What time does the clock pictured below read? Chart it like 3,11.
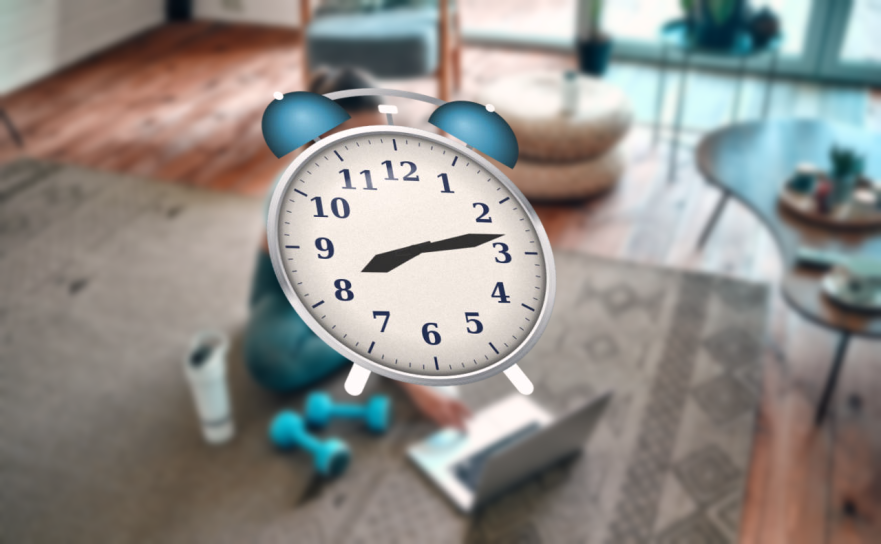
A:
8,13
